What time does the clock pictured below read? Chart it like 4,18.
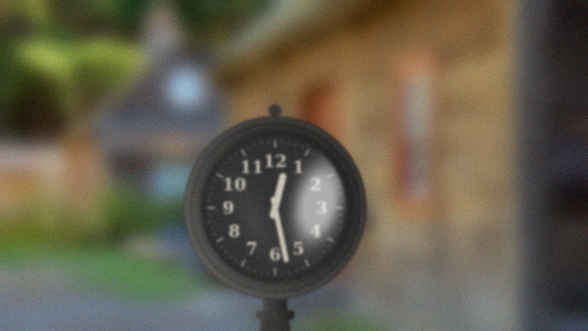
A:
12,28
